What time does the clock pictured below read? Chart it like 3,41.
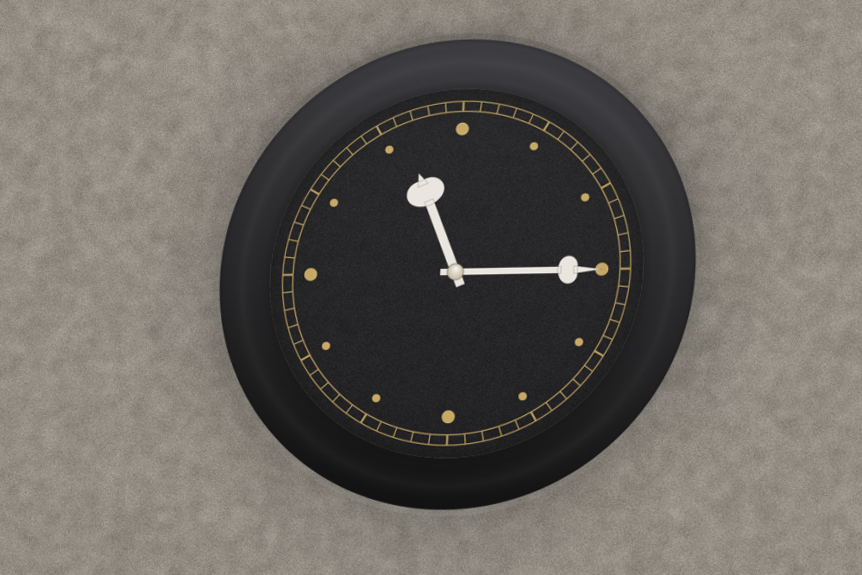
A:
11,15
